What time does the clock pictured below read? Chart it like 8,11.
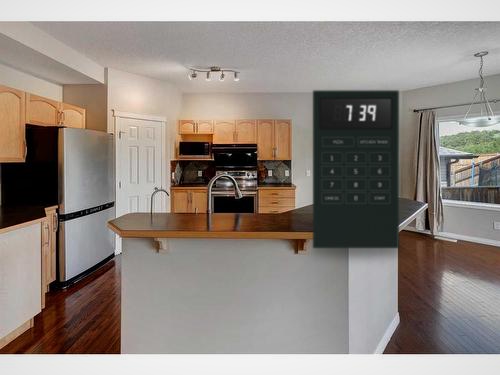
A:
7,39
